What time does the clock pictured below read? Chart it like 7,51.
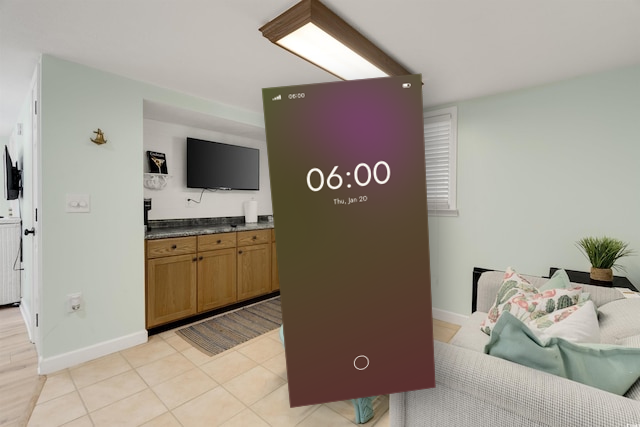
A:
6,00
